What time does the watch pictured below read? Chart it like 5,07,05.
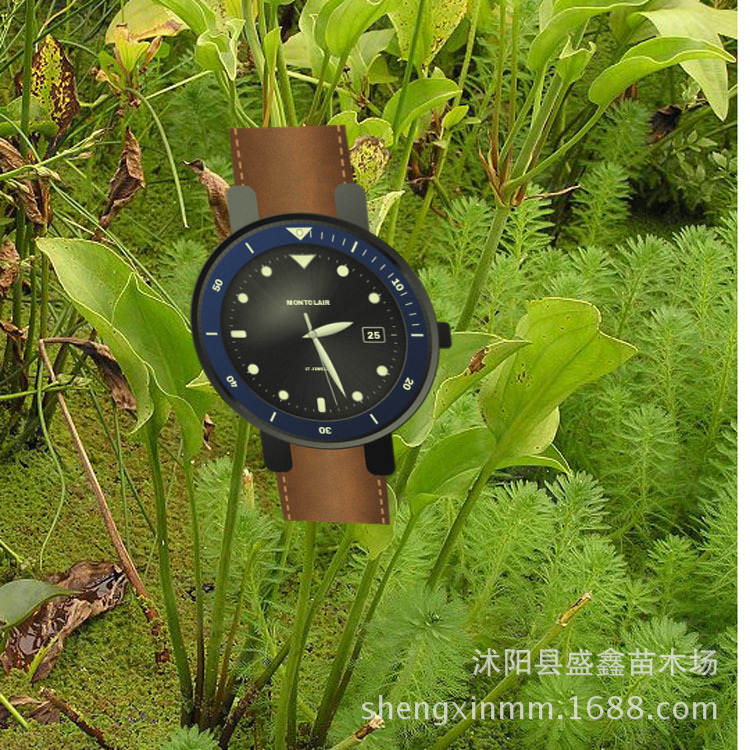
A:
2,26,28
